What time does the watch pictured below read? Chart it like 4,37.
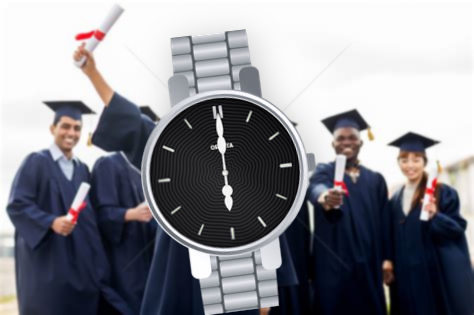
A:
6,00
